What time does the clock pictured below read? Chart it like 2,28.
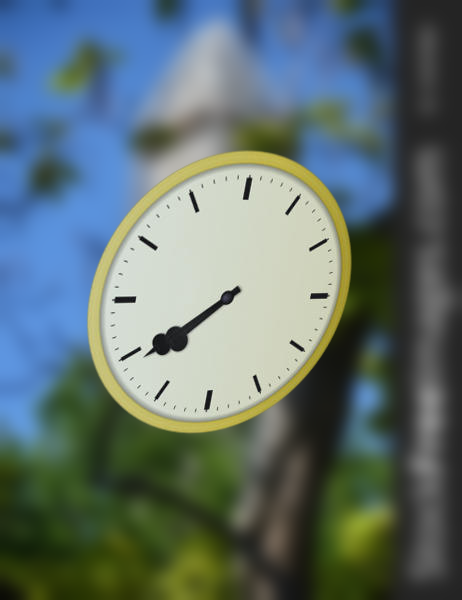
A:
7,39
